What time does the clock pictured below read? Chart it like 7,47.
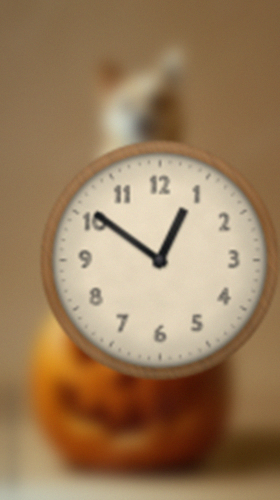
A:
12,51
